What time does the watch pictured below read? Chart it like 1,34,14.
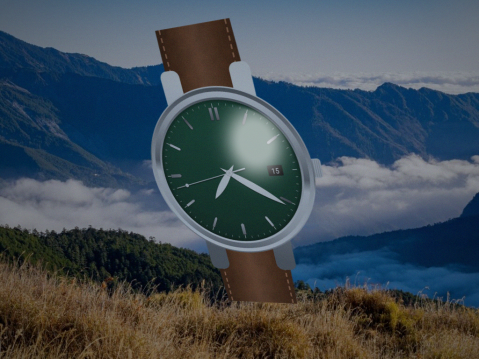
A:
7,20,43
